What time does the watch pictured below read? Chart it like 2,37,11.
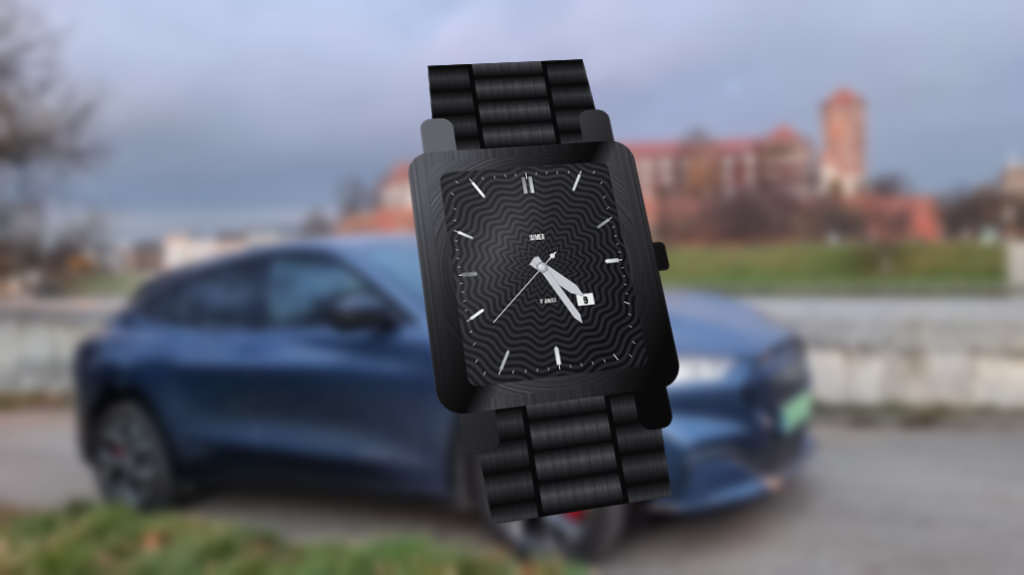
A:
4,25,38
